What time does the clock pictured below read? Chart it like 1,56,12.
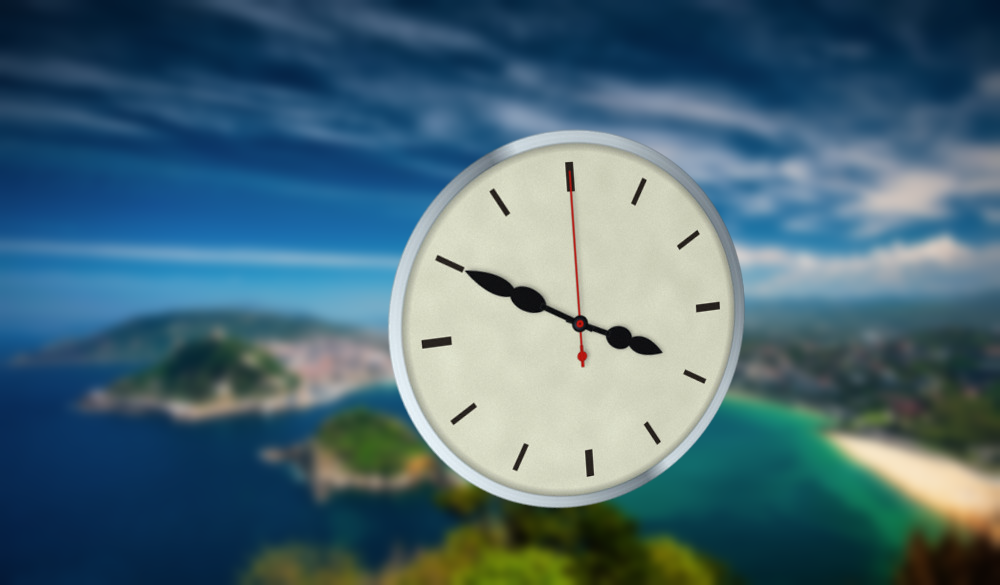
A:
3,50,00
